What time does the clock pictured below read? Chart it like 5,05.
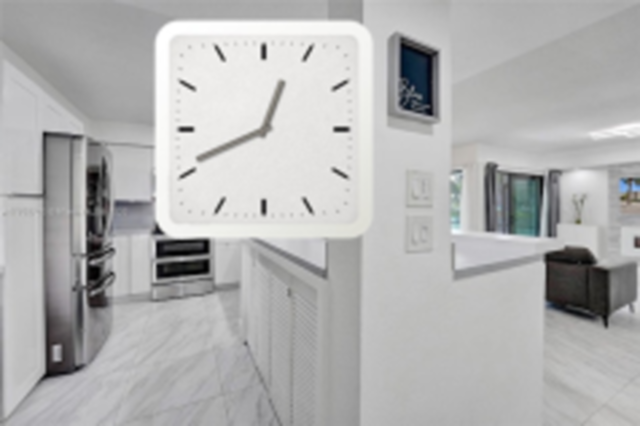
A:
12,41
